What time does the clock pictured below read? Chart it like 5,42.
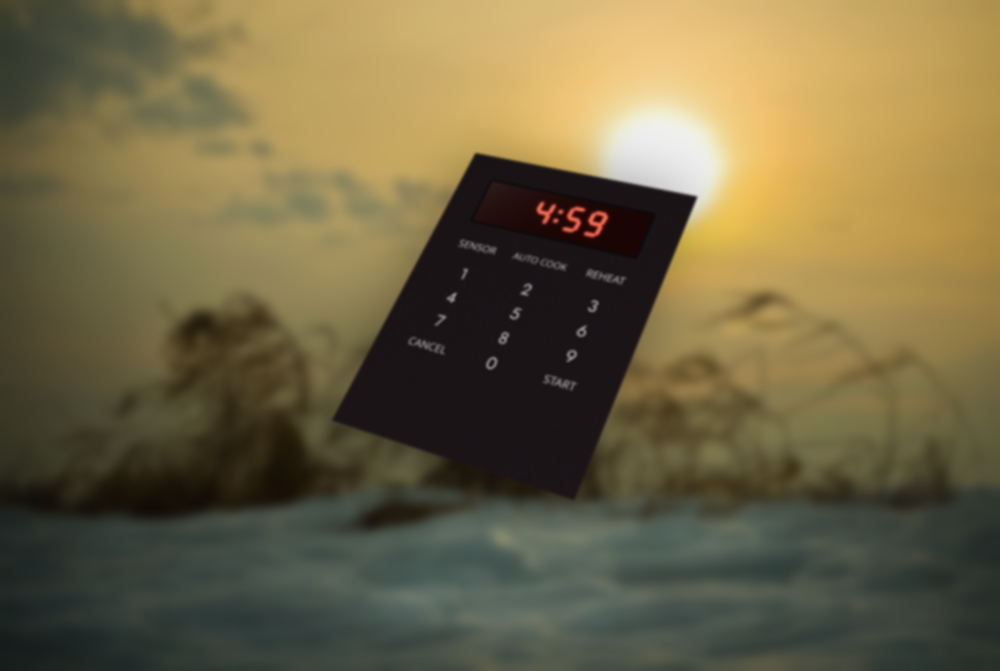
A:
4,59
